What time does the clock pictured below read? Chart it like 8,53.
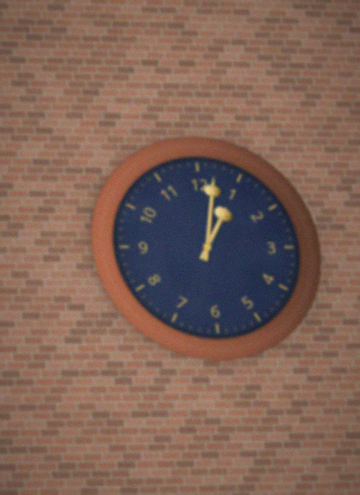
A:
1,02
